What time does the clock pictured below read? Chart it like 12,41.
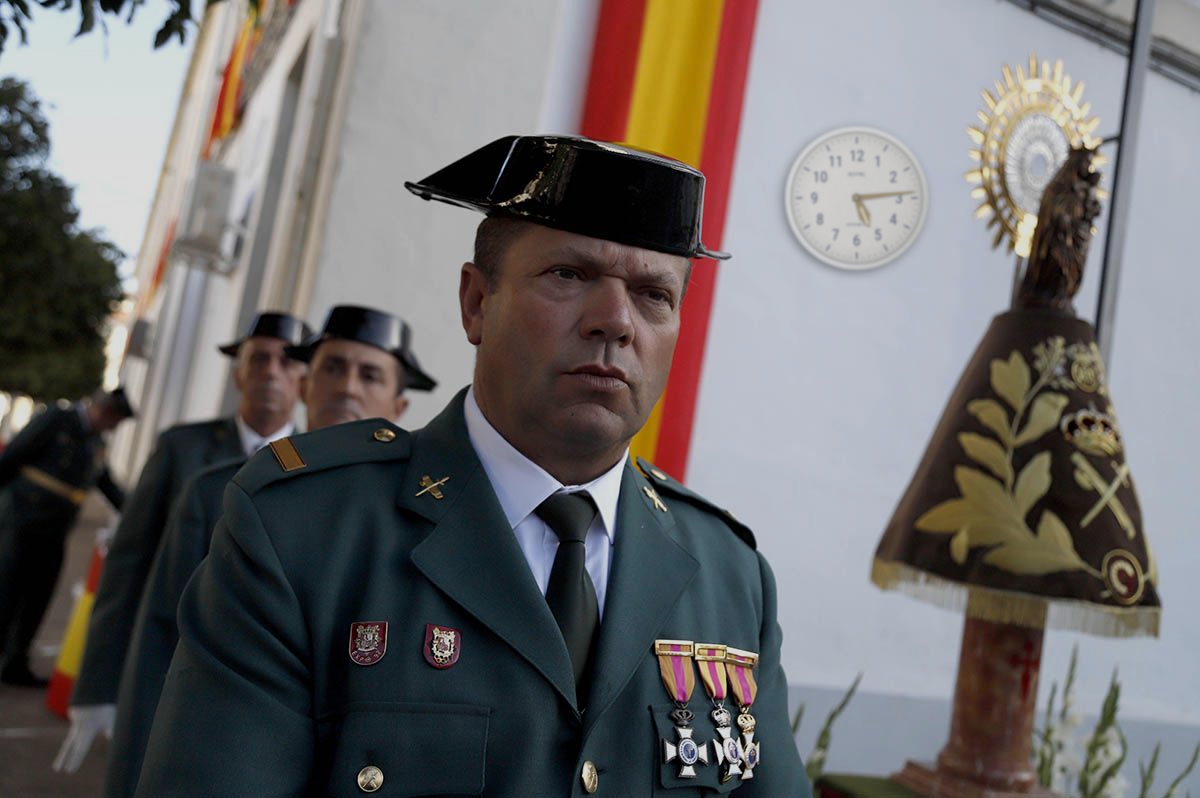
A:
5,14
